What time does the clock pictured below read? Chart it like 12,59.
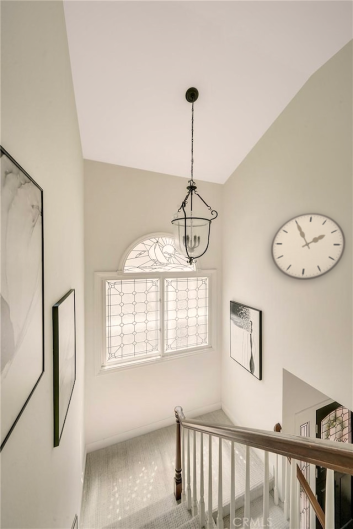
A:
1,55
